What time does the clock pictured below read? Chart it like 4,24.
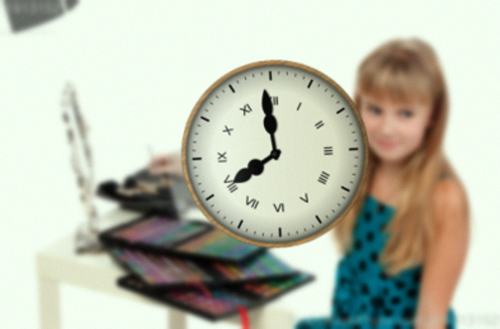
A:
7,59
